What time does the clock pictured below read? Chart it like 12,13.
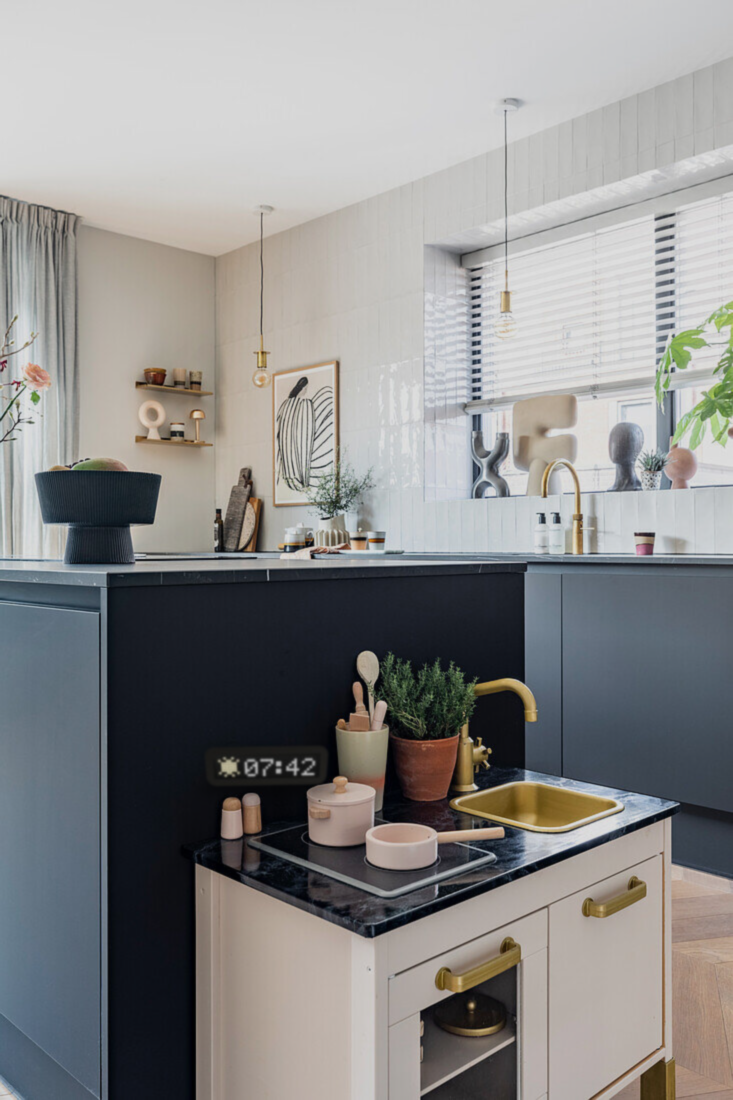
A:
7,42
